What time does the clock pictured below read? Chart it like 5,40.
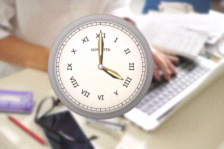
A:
4,00
